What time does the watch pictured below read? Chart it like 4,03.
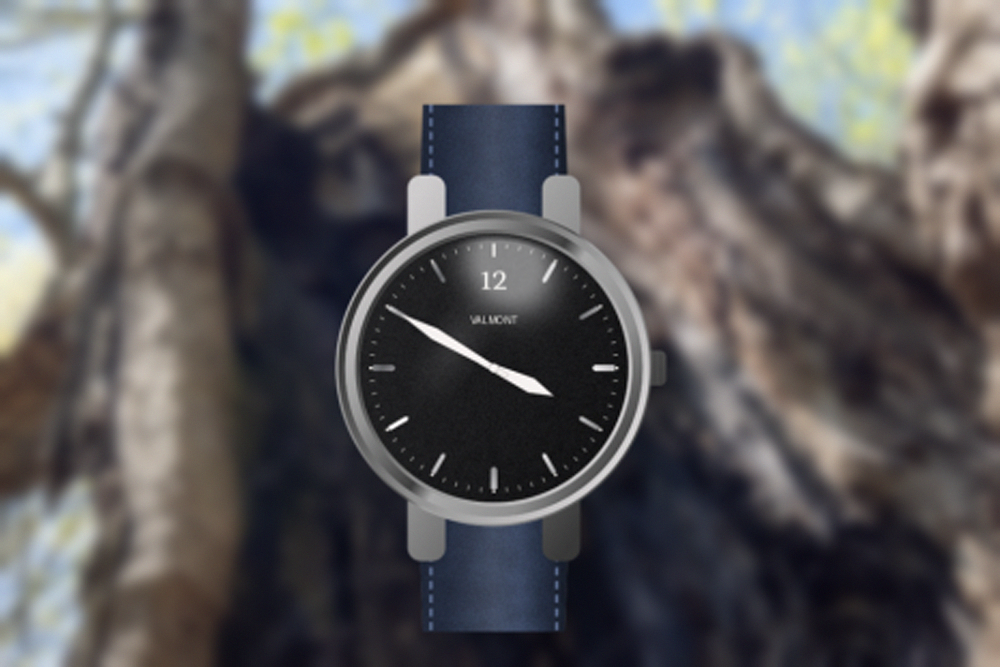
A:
3,50
